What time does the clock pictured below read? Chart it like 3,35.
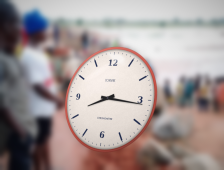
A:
8,16
